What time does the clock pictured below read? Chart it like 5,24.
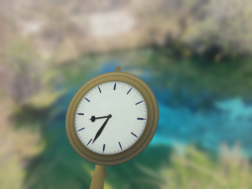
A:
8,34
